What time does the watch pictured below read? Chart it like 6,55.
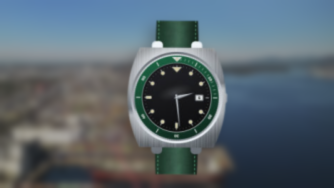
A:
2,29
